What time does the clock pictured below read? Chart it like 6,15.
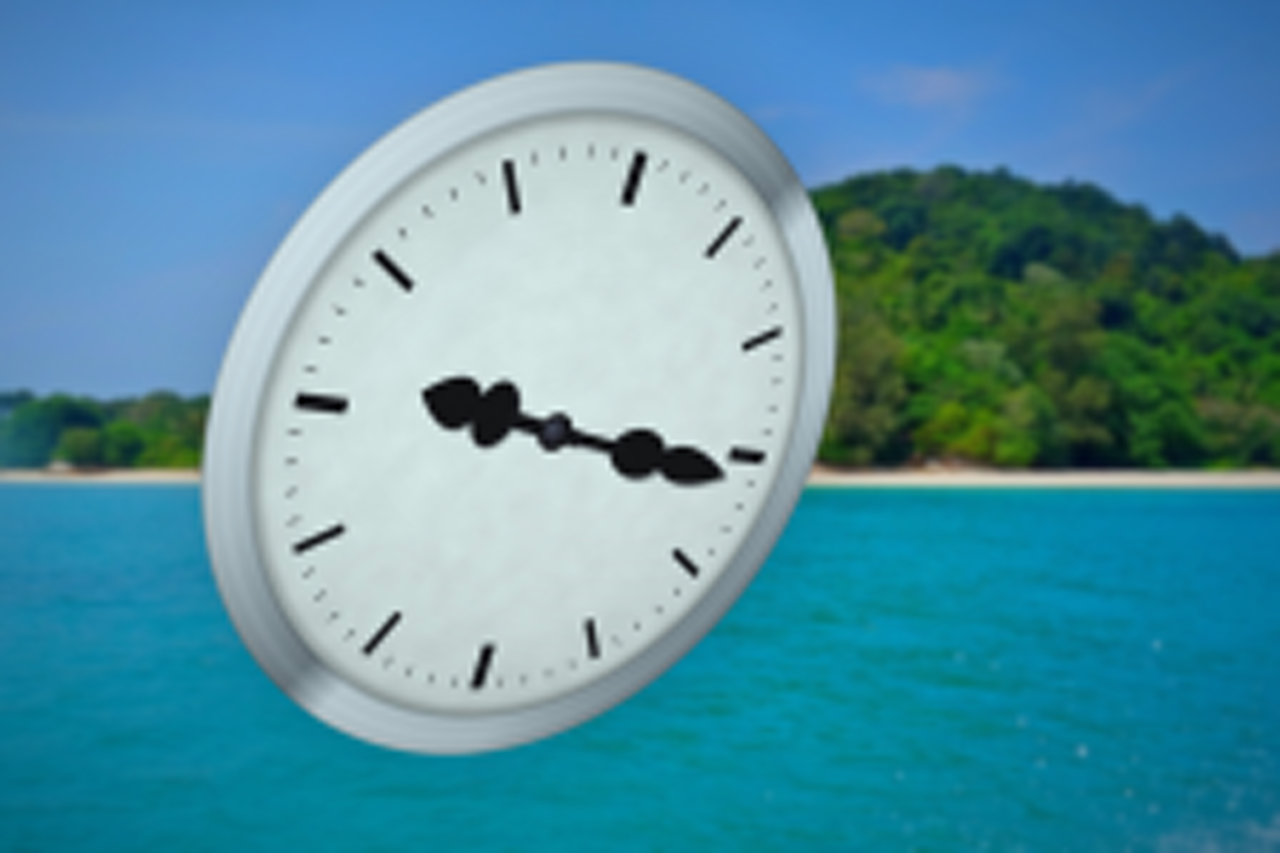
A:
9,16
